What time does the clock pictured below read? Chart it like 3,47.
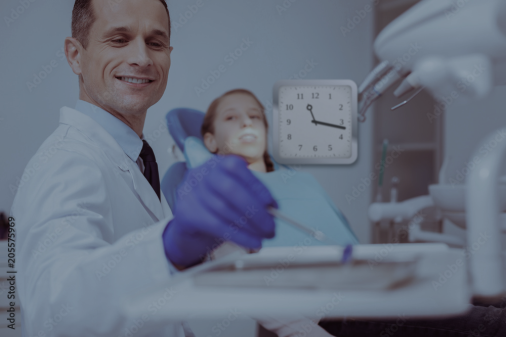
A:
11,17
